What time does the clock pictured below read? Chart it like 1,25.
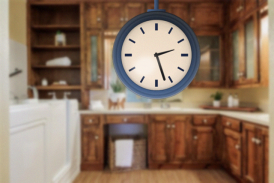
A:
2,27
